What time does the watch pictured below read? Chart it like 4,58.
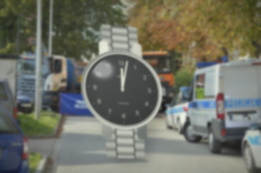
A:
12,02
